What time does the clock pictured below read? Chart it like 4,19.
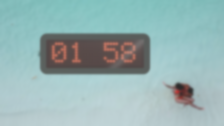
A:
1,58
